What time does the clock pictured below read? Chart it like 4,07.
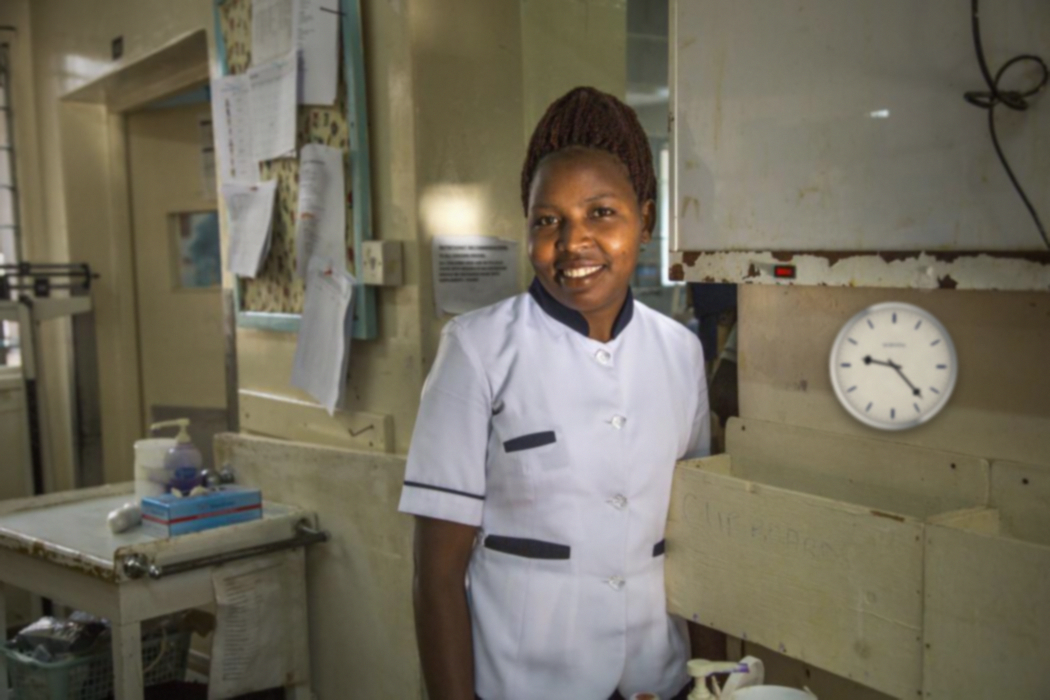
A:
9,23
